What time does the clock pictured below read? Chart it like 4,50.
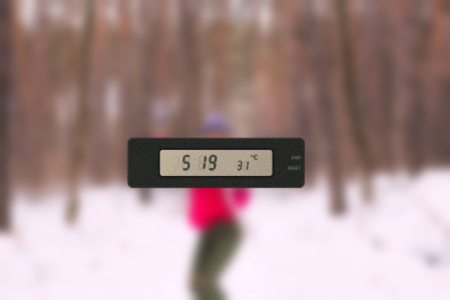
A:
5,19
